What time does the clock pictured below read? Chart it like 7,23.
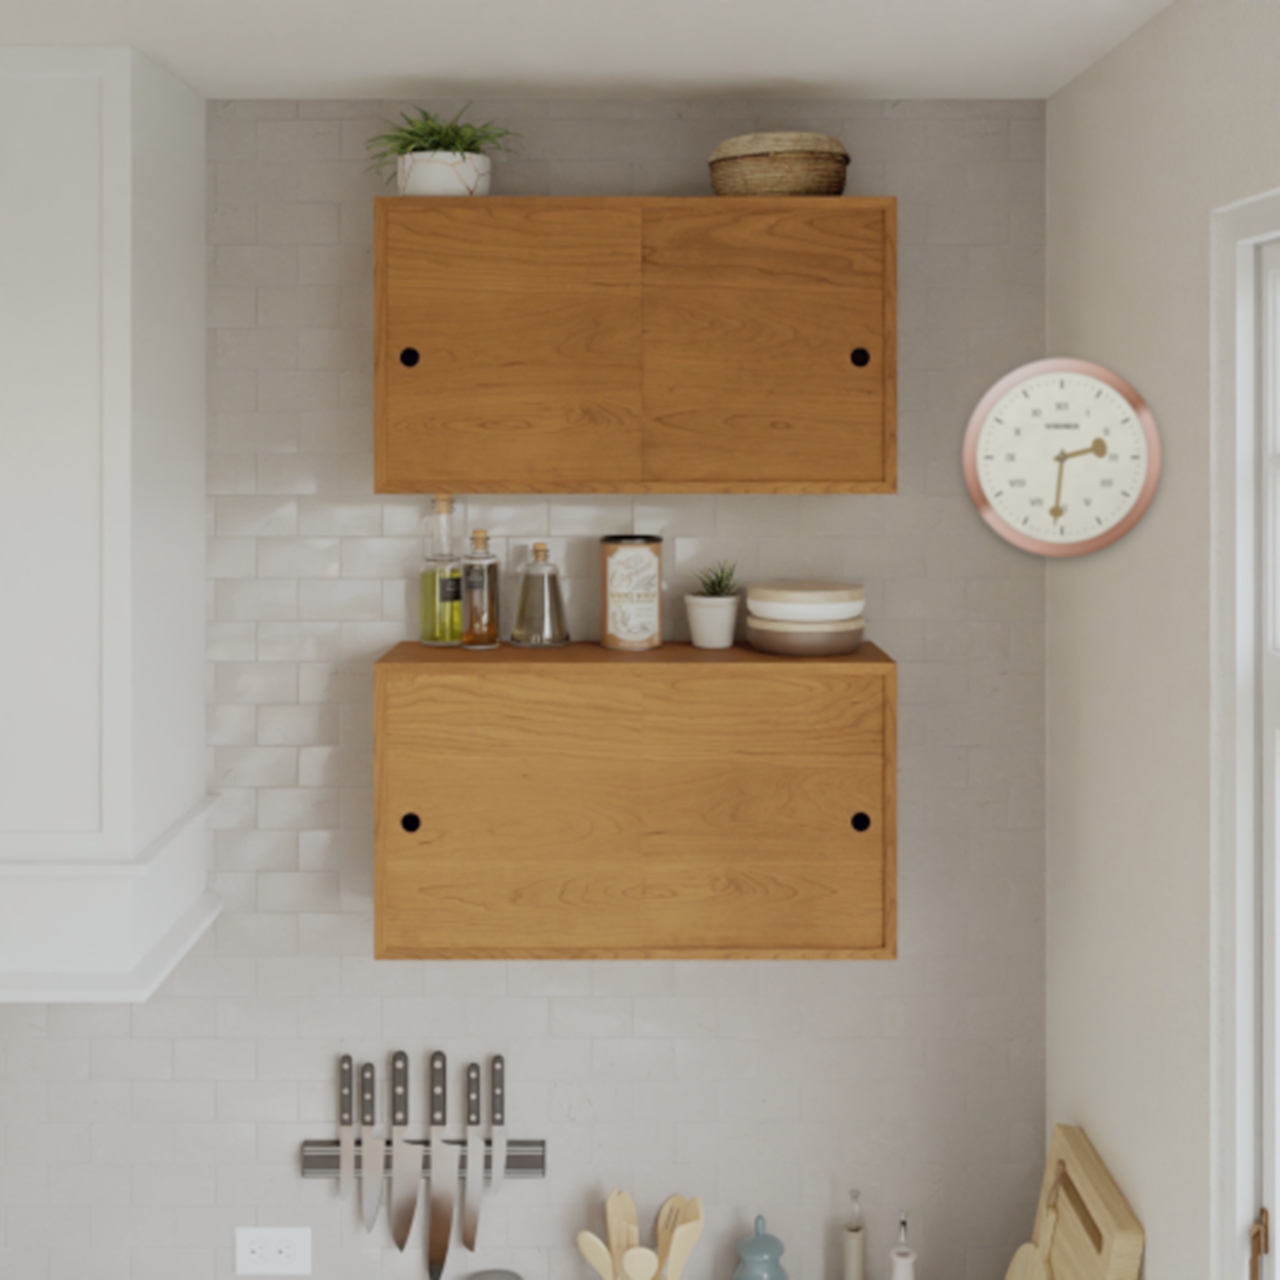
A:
2,31
